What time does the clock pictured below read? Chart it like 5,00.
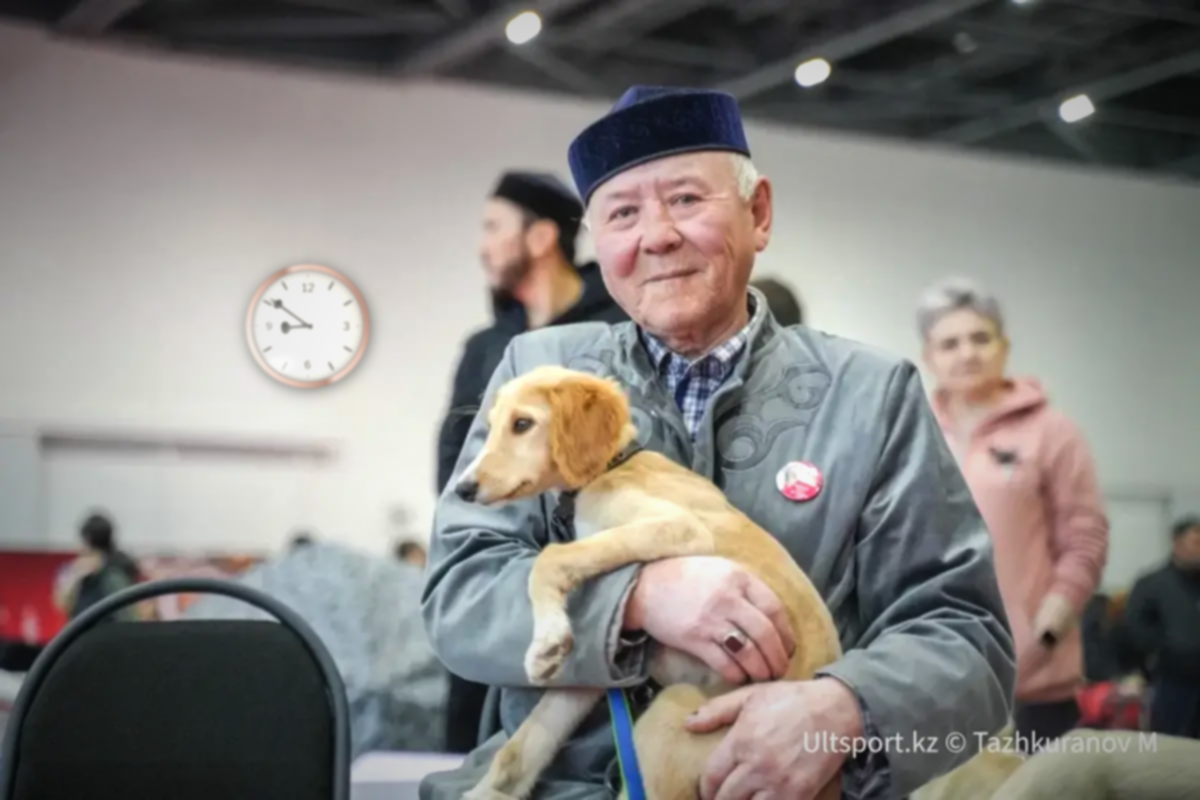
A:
8,51
